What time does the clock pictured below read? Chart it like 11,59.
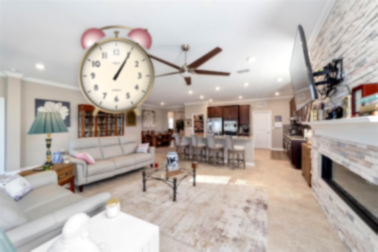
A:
1,05
